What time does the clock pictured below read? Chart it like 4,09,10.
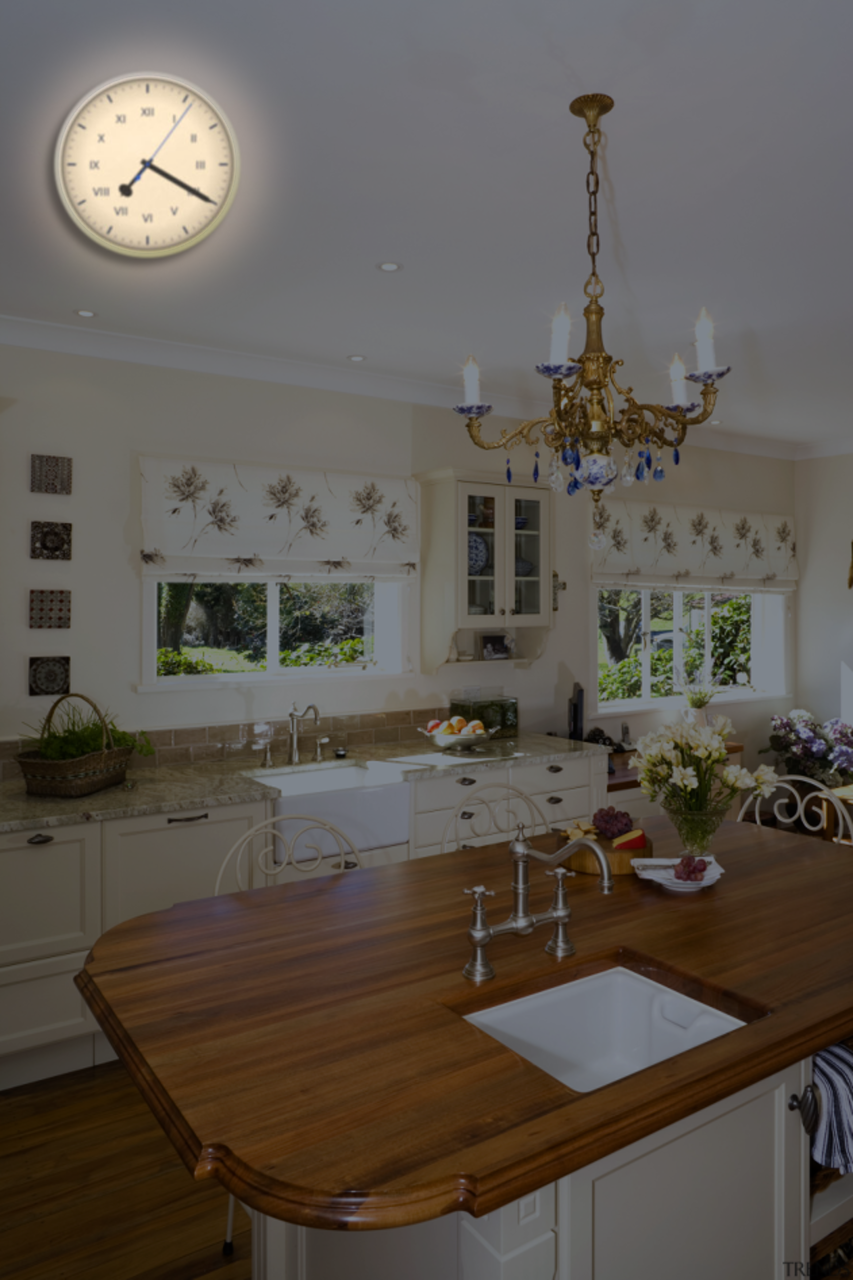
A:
7,20,06
